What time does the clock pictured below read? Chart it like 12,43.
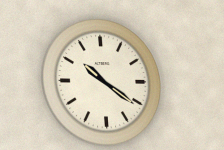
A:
10,21
